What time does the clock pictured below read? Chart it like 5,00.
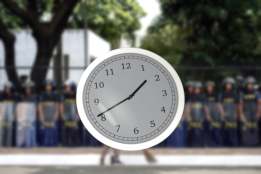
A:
1,41
